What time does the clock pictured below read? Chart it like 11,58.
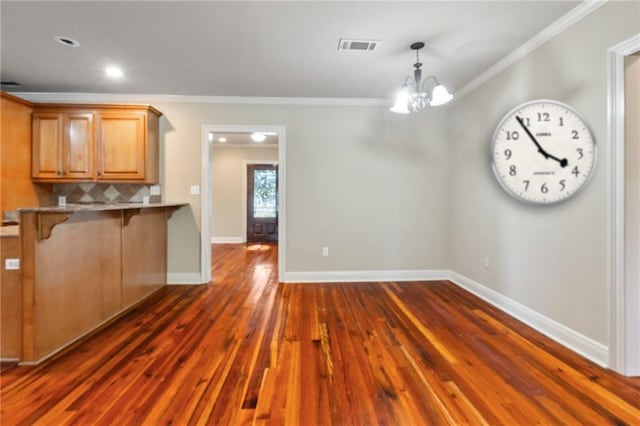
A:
3,54
